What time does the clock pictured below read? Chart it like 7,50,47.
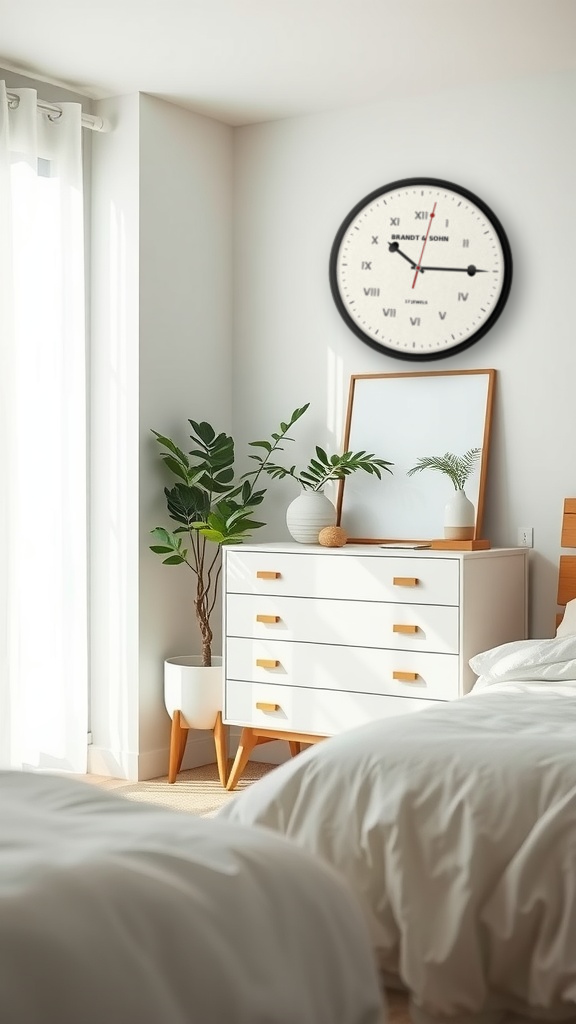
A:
10,15,02
